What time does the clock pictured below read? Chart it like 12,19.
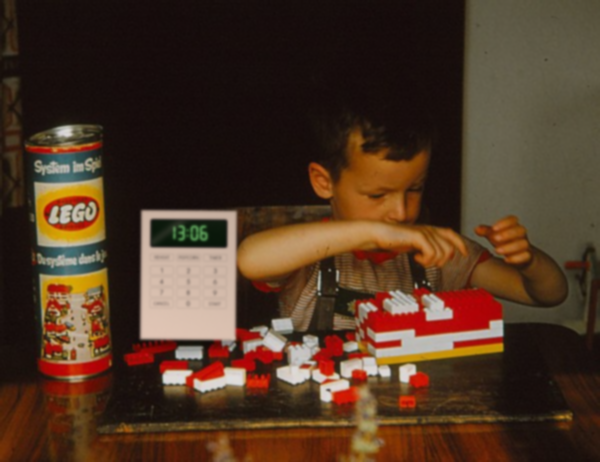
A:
13,06
